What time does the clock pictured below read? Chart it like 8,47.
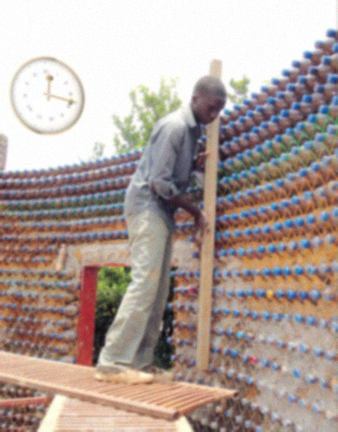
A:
12,18
